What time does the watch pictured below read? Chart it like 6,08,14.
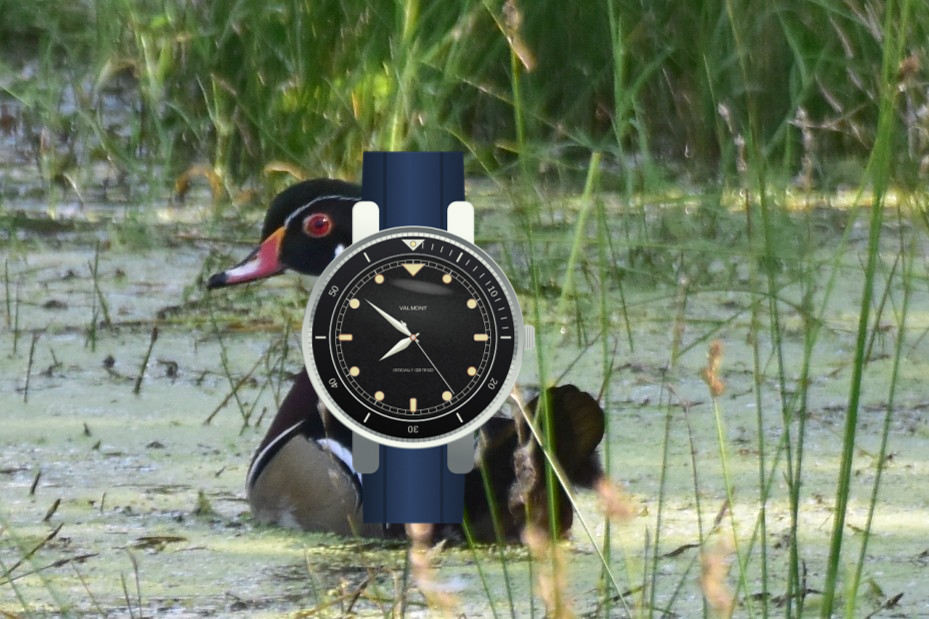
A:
7,51,24
